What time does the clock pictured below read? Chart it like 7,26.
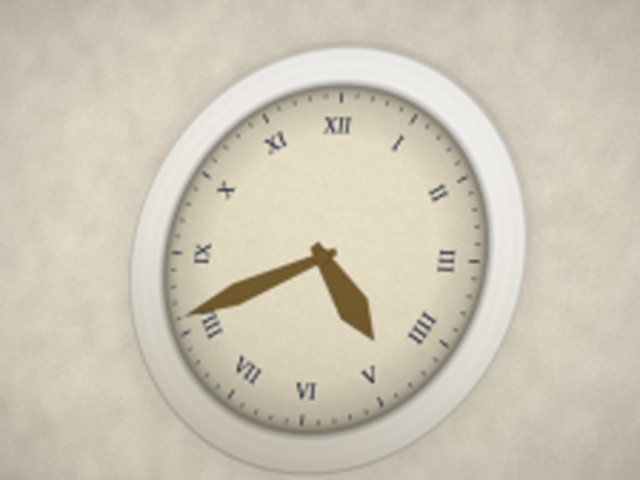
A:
4,41
